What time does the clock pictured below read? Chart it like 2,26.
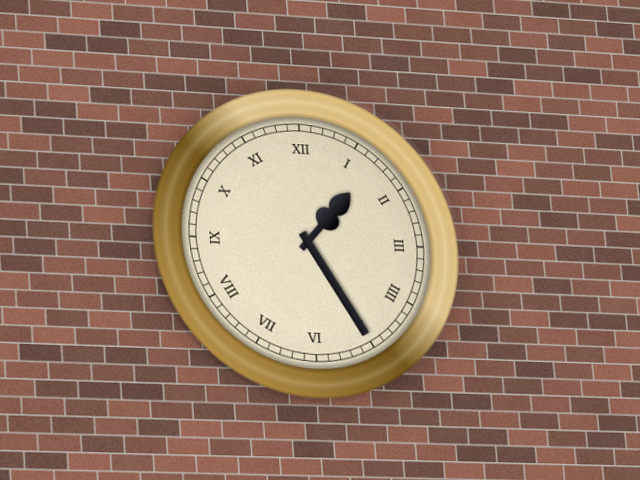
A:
1,25
